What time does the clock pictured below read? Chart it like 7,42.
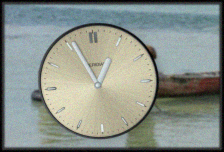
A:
12,56
